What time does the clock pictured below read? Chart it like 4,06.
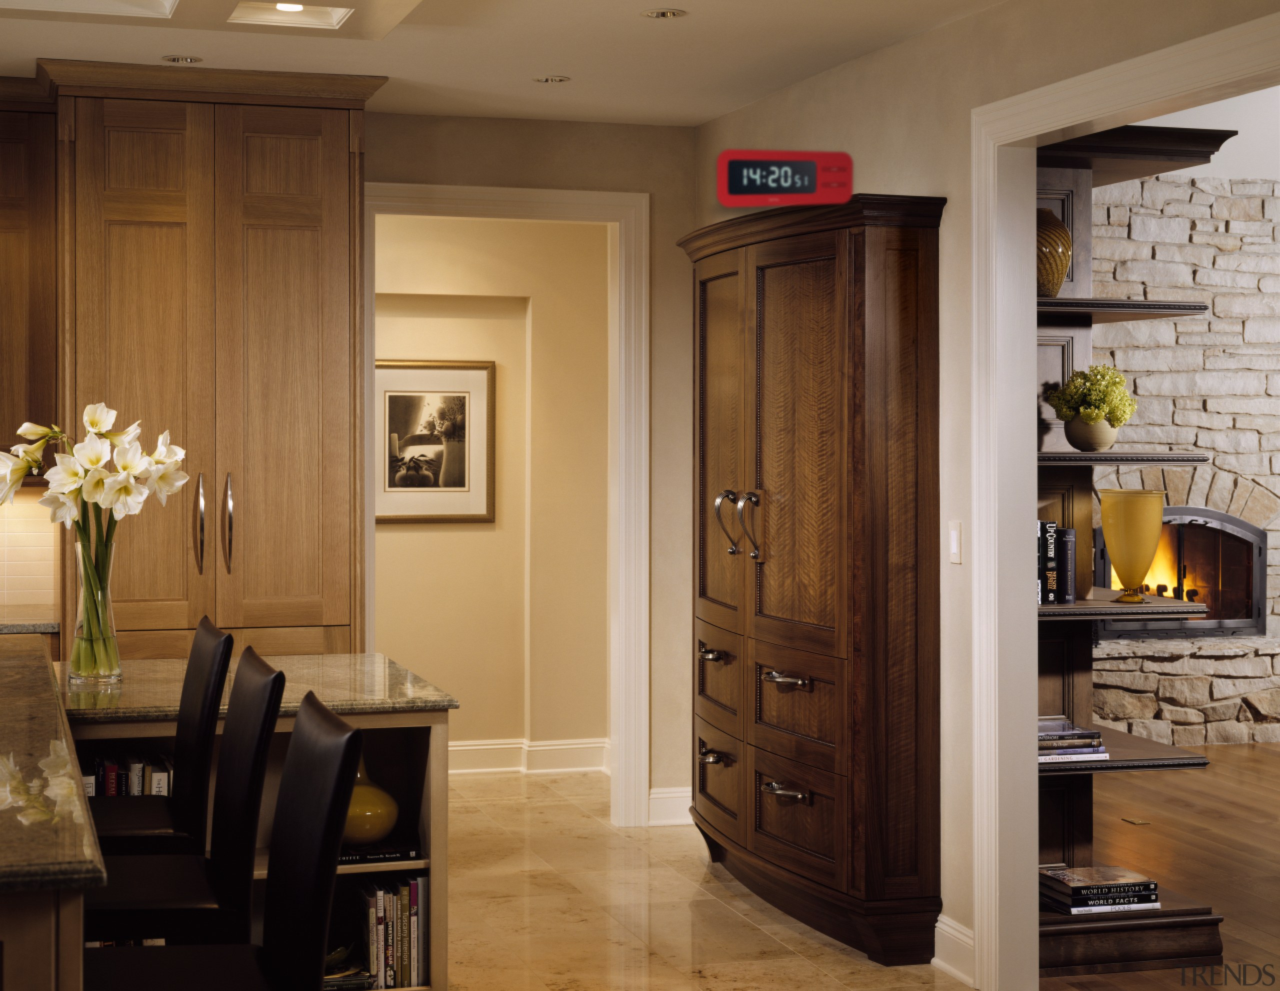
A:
14,20
